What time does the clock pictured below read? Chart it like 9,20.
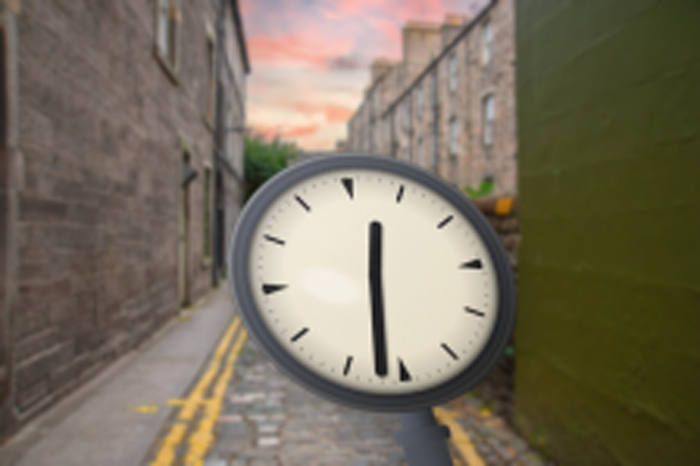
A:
12,32
